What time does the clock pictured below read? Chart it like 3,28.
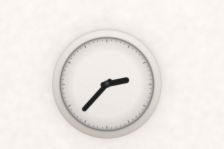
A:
2,37
